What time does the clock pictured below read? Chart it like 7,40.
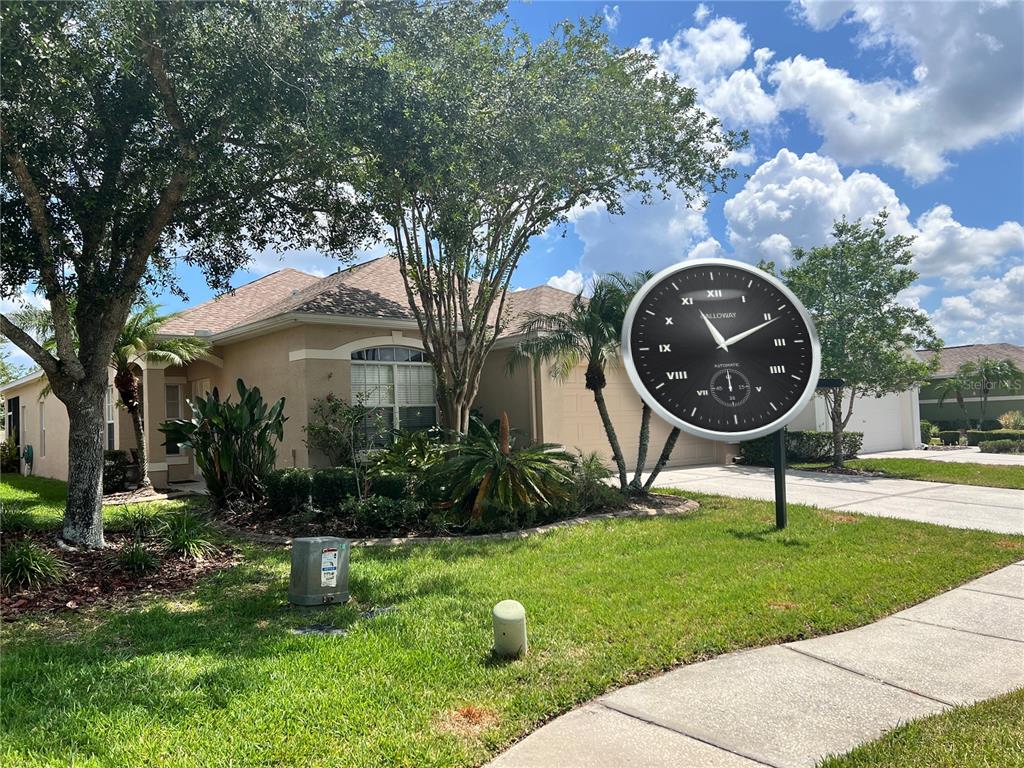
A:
11,11
